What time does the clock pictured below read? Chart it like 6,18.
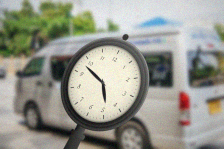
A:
4,48
